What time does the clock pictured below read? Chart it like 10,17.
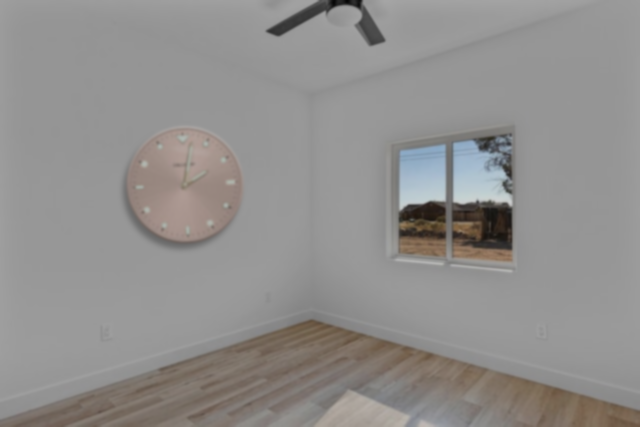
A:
2,02
